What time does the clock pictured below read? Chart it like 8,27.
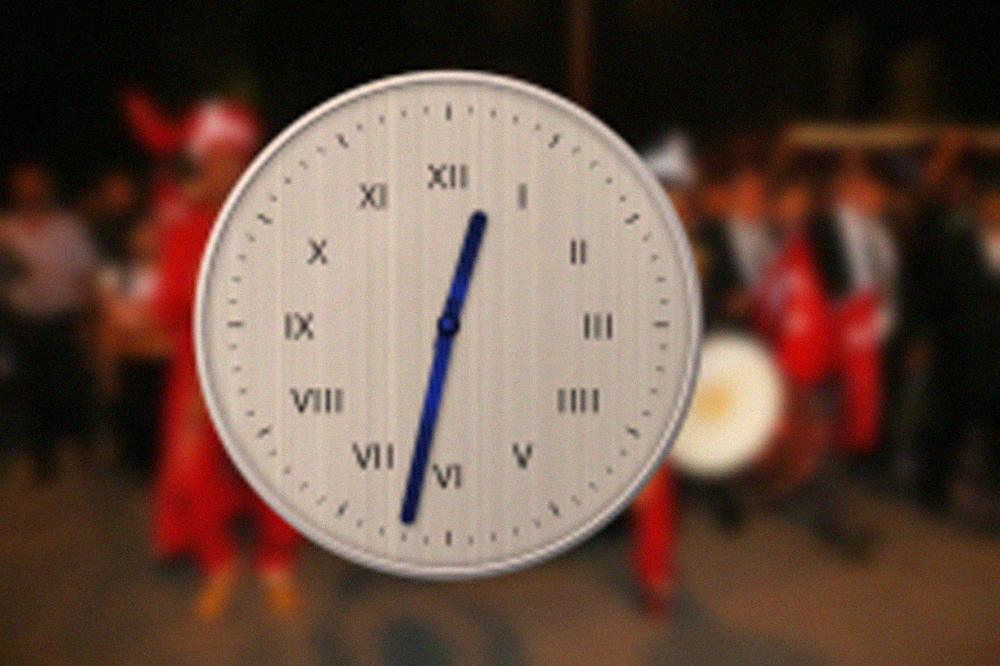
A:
12,32
